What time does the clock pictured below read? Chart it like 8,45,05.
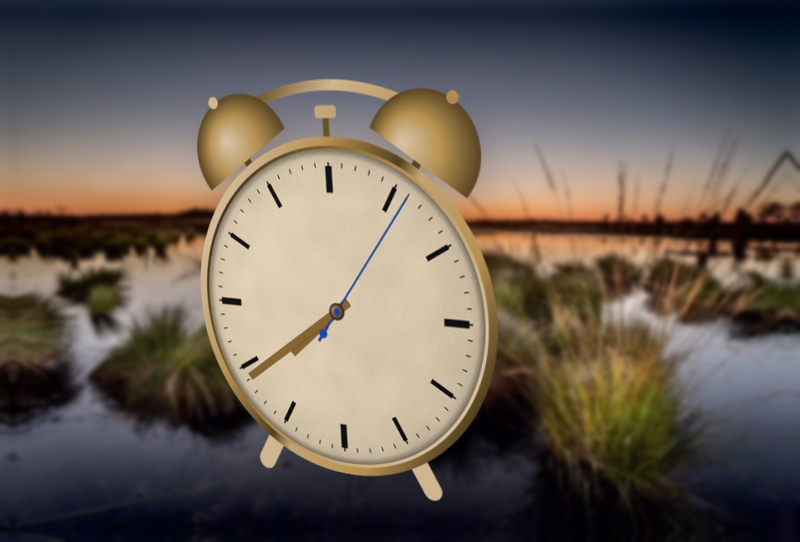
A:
7,39,06
